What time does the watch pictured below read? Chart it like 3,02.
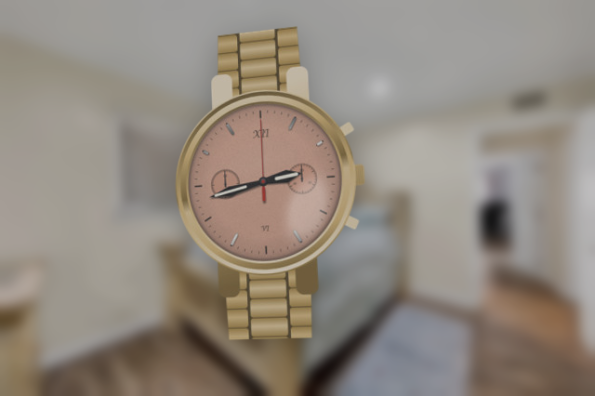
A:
2,43
